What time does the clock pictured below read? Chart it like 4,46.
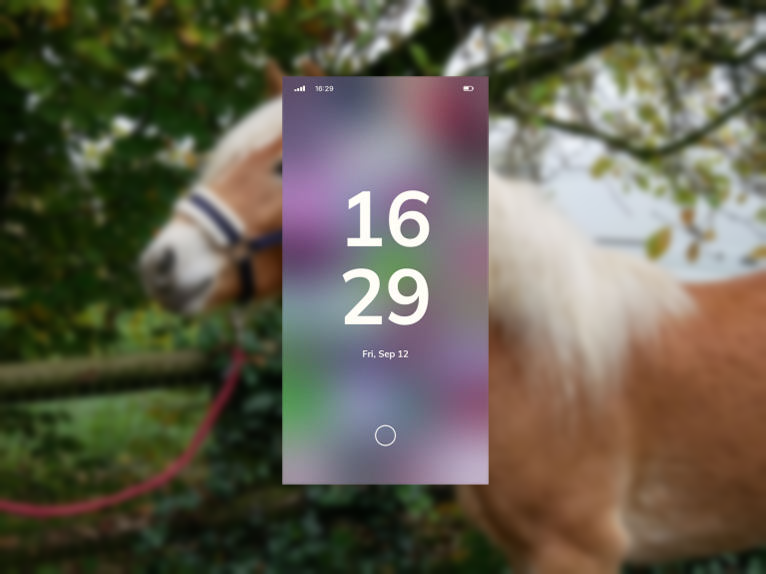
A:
16,29
